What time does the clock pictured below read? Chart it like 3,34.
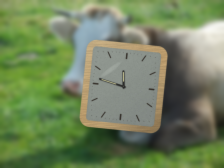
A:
11,47
